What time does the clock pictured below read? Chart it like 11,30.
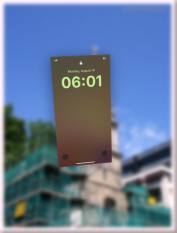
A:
6,01
